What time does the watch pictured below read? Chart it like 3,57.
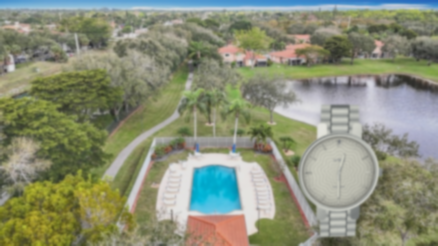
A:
12,30
